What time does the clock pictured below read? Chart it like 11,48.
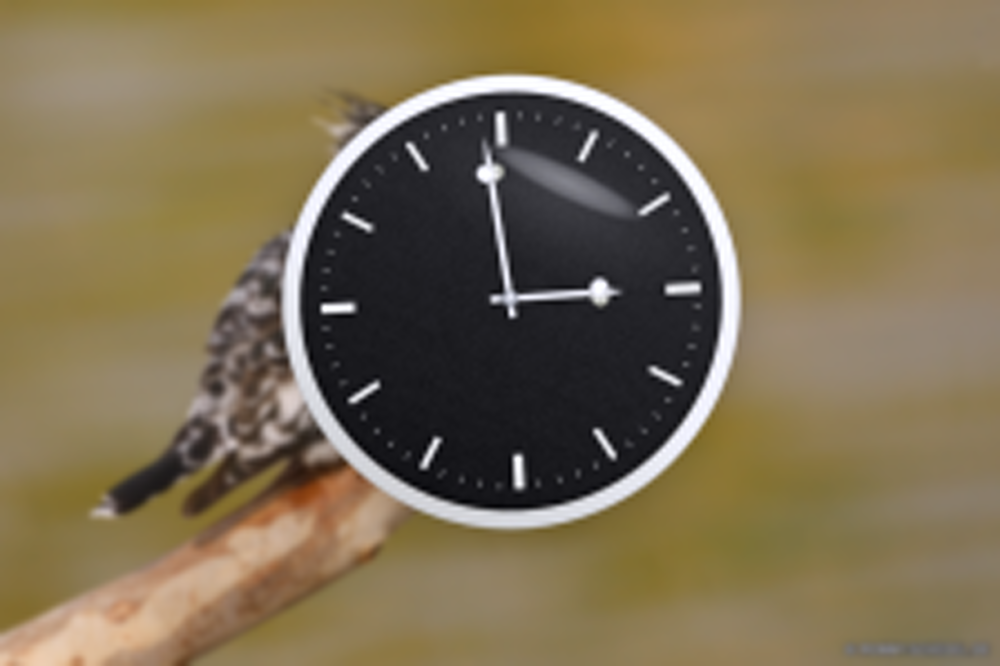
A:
2,59
